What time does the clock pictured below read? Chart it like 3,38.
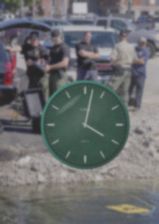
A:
4,02
